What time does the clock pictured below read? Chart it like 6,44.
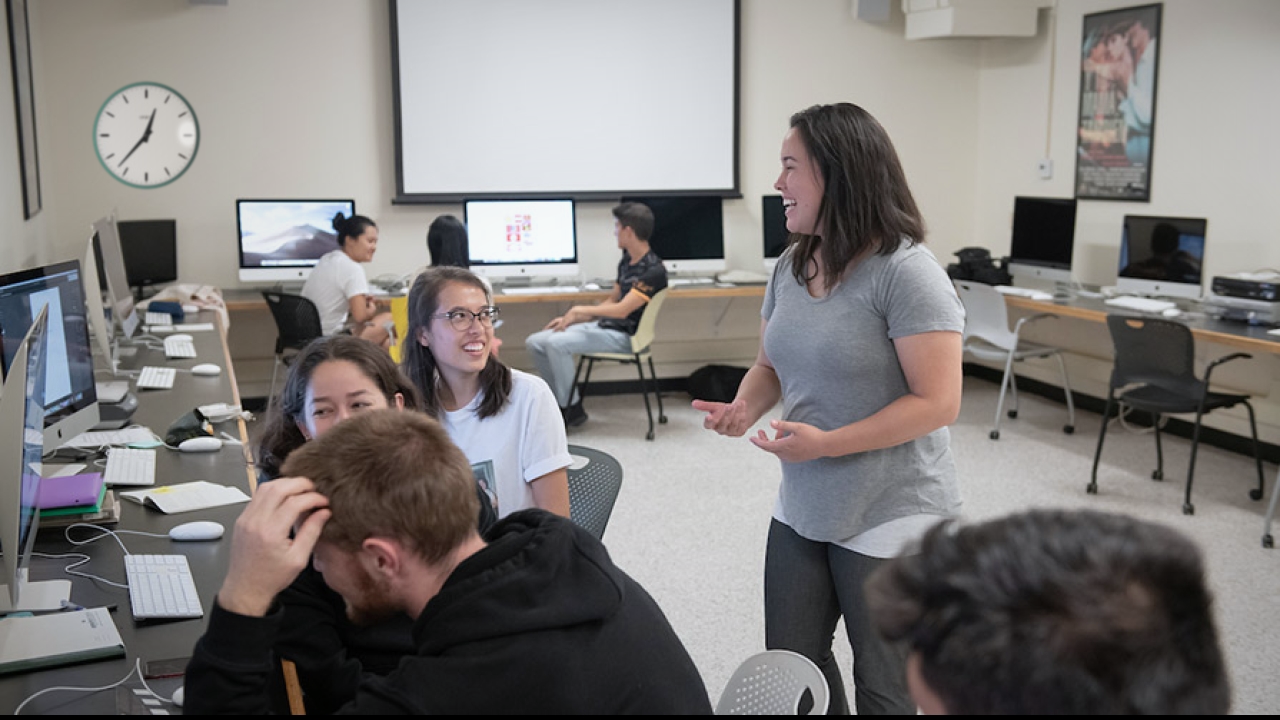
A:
12,37
